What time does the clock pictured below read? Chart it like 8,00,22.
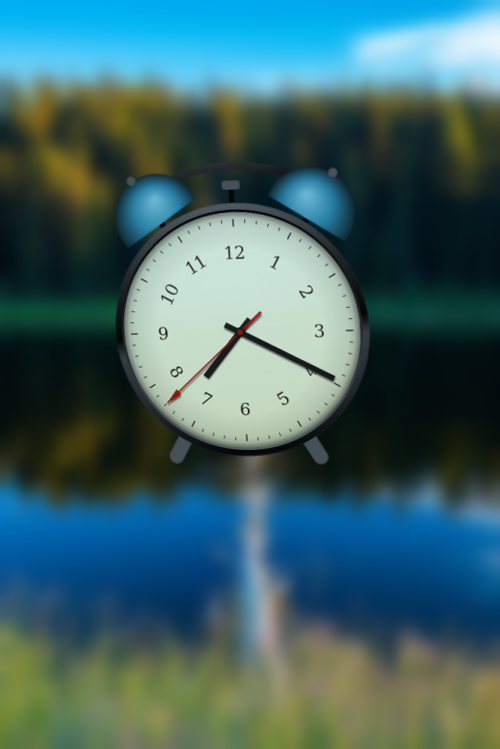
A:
7,19,38
